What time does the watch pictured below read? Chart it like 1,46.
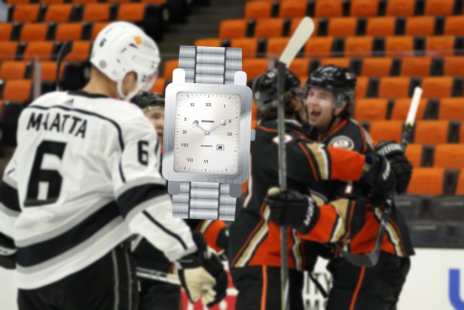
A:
10,09
